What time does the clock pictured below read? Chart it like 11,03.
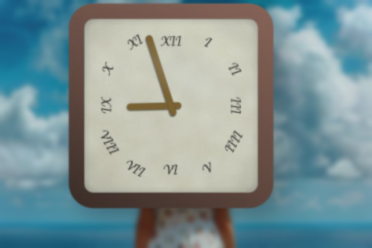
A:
8,57
